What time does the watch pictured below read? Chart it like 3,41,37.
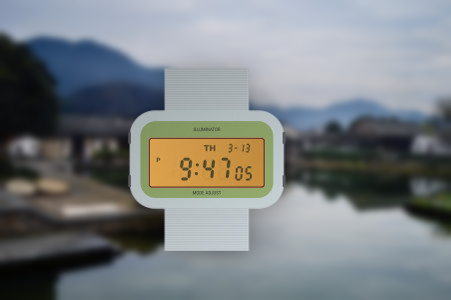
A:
9,47,05
